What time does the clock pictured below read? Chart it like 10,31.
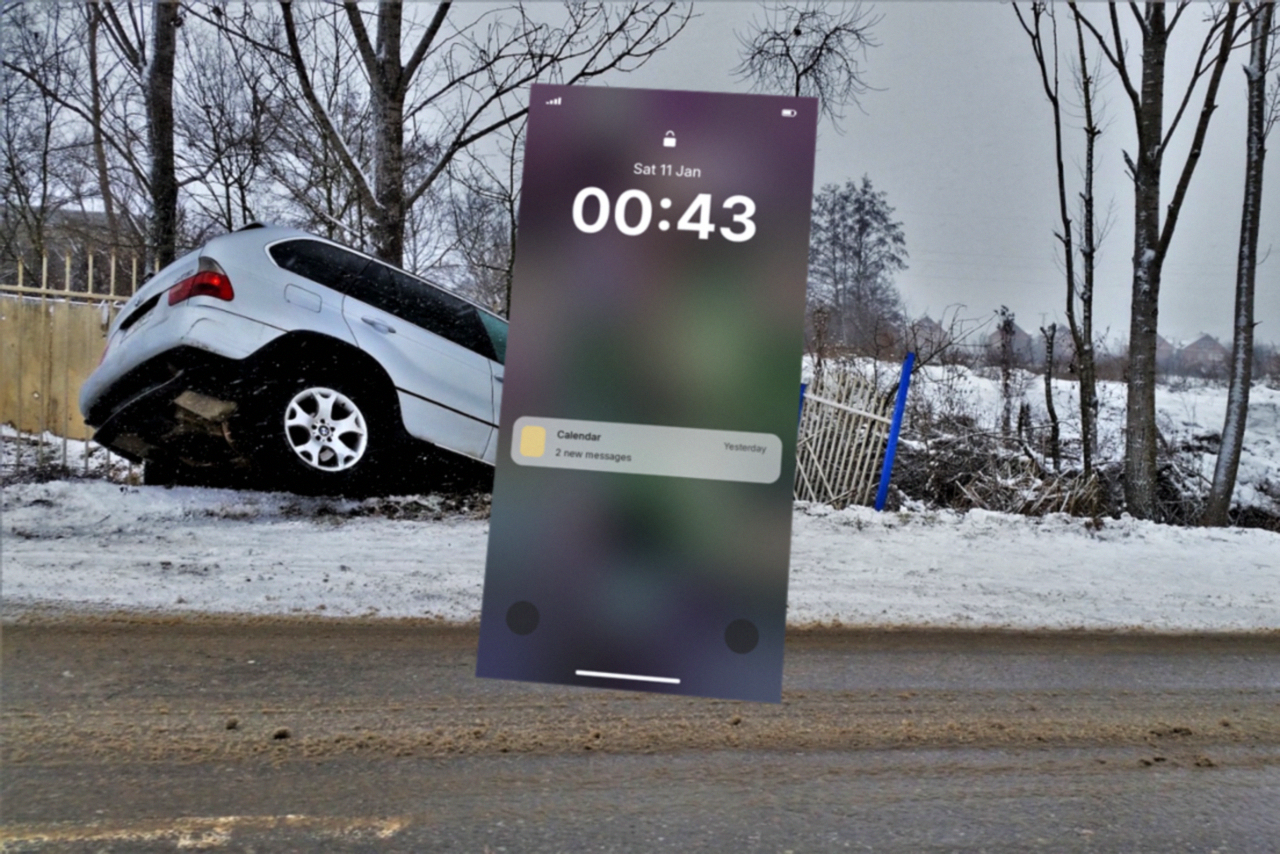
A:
0,43
